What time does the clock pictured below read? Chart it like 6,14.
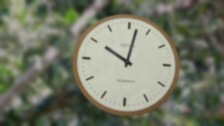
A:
10,02
